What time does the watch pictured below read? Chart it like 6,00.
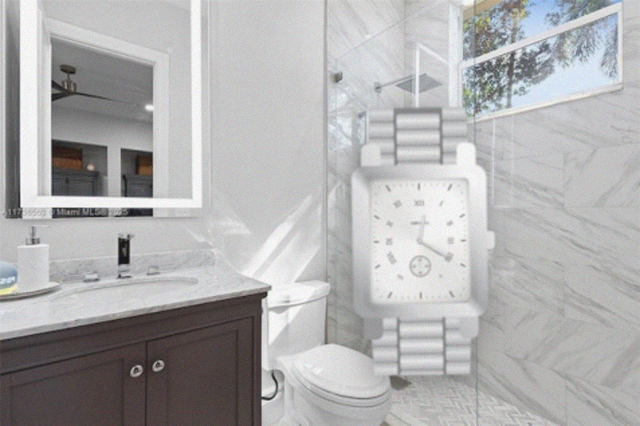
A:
12,20
